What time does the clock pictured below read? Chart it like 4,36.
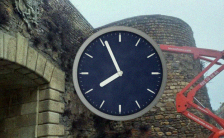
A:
7,56
